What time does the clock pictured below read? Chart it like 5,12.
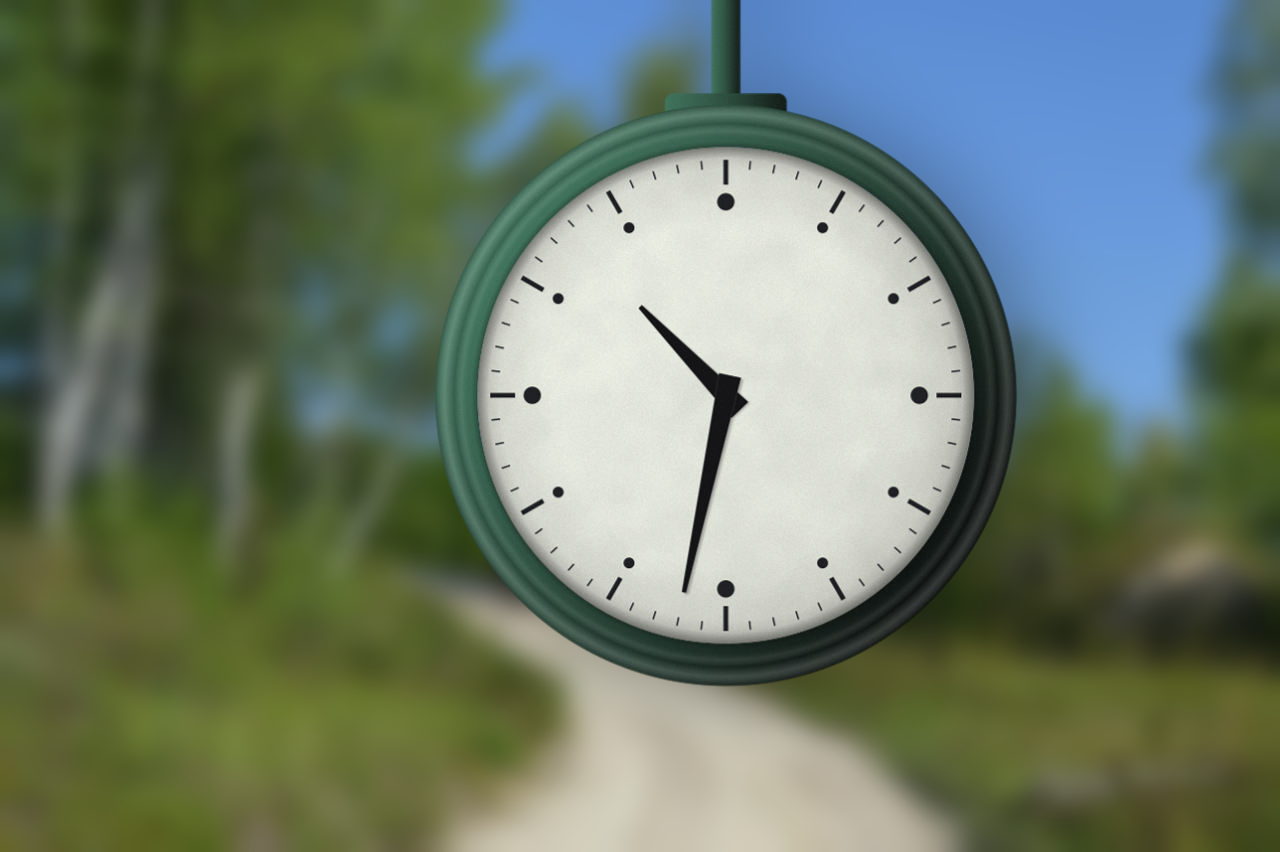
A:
10,32
